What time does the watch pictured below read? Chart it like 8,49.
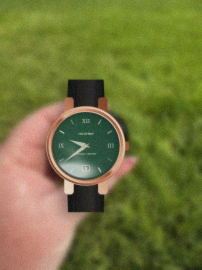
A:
9,39
